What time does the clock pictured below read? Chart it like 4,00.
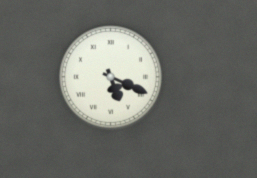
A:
5,19
